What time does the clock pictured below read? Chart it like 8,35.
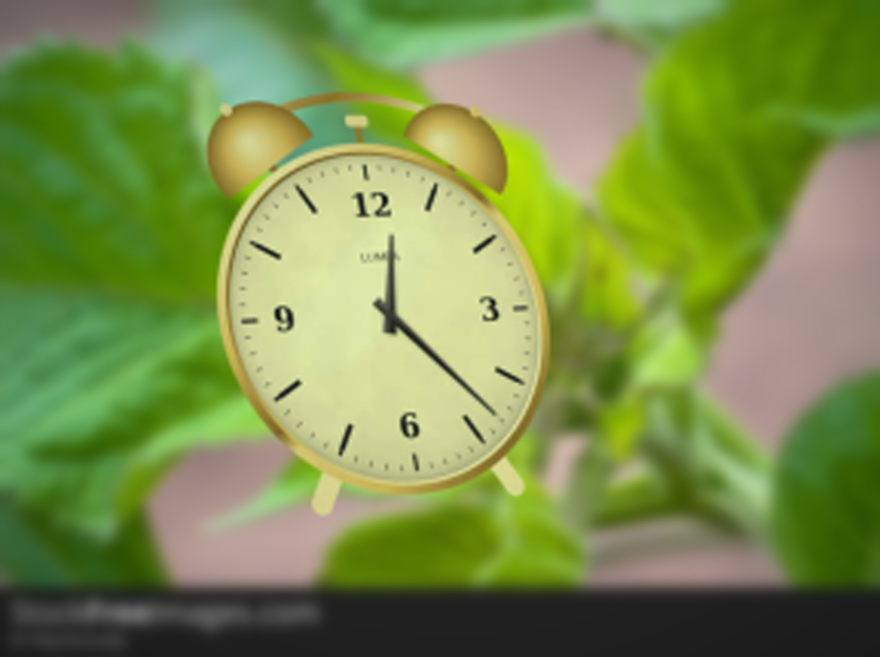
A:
12,23
